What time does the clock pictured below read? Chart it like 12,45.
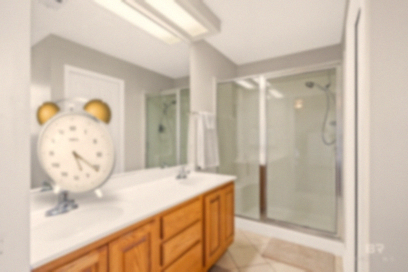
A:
5,21
